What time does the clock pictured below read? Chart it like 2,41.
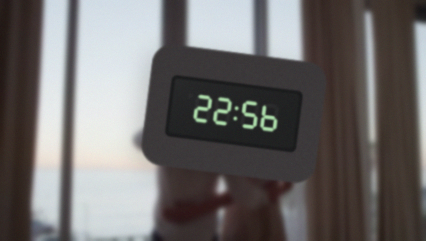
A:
22,56
